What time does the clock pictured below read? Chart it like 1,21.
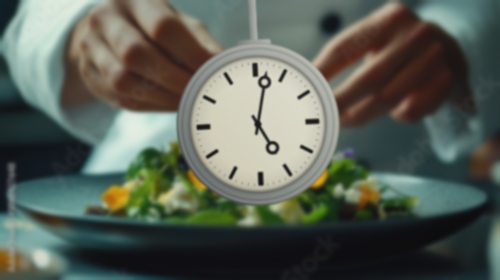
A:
5,02
